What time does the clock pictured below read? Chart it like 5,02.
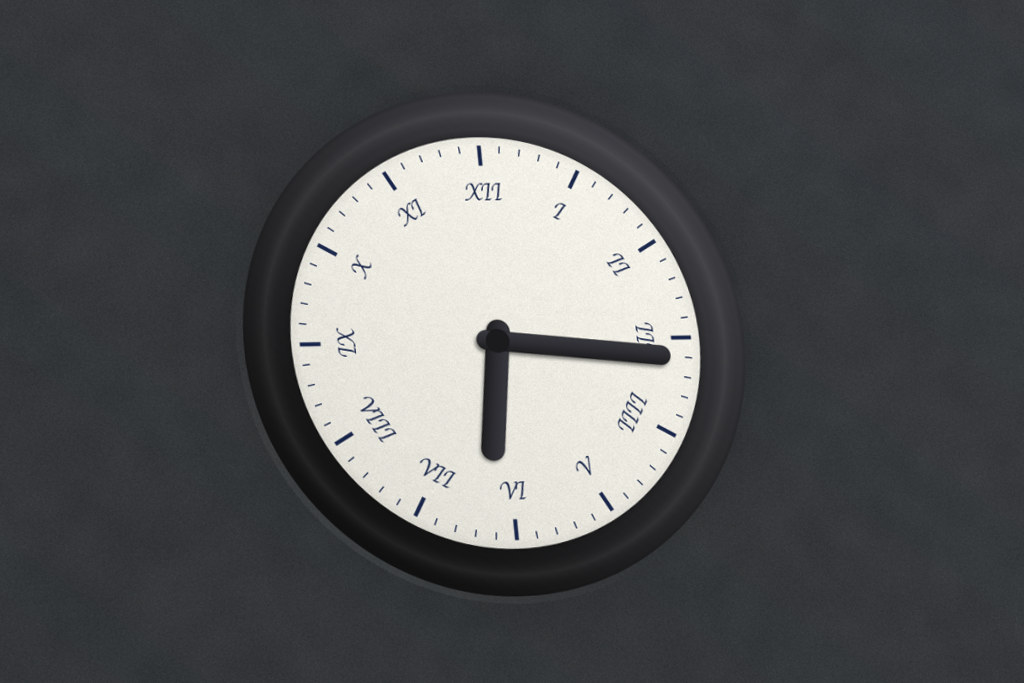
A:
6,16
